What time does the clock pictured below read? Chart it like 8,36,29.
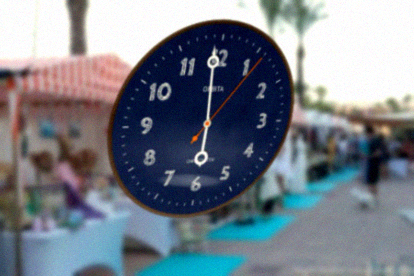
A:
5,59,06
